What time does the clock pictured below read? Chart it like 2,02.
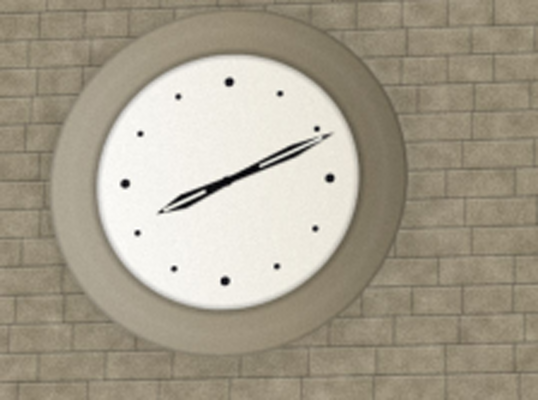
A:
8,11
